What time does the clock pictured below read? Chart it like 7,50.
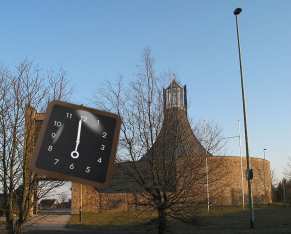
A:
5,59
